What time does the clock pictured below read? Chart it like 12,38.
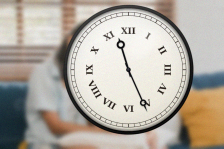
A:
11,26
